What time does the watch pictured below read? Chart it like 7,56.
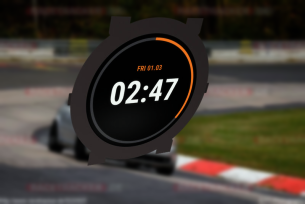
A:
2,47
